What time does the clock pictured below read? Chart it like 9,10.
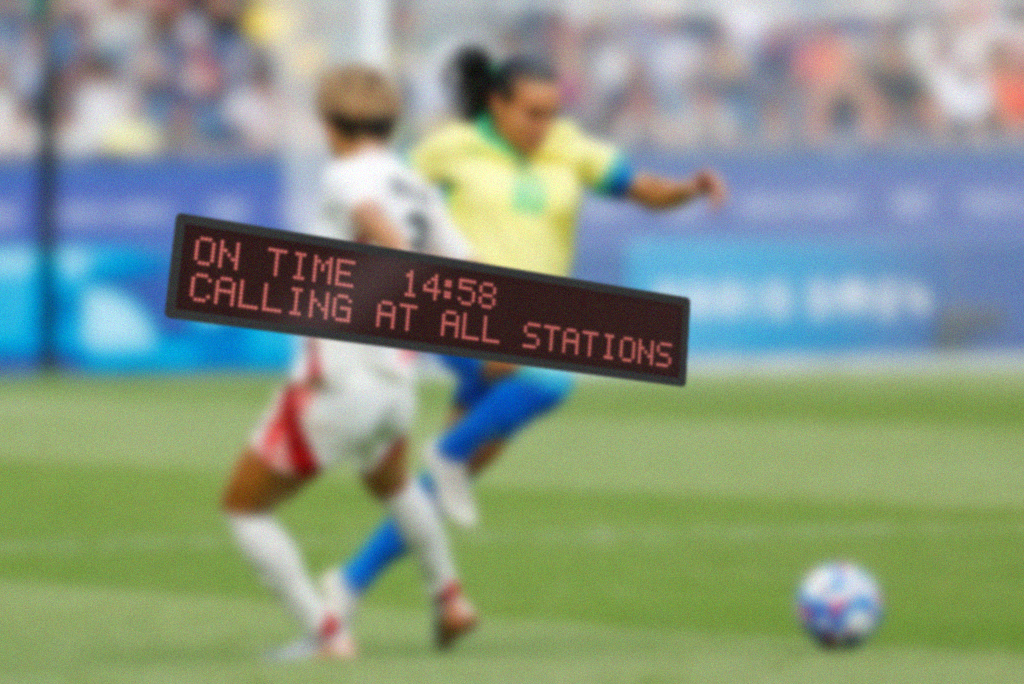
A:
14,58
